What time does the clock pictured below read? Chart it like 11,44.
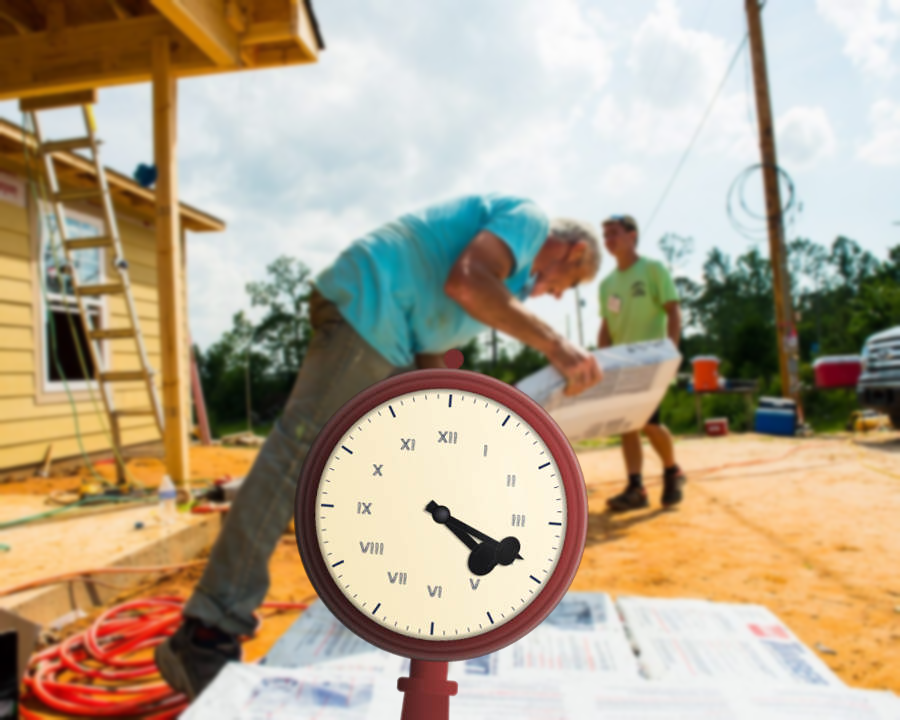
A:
4,19
